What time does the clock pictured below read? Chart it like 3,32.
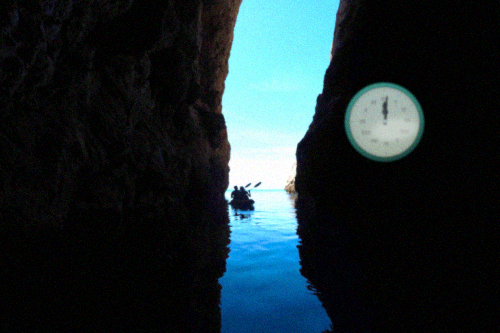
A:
12,01
